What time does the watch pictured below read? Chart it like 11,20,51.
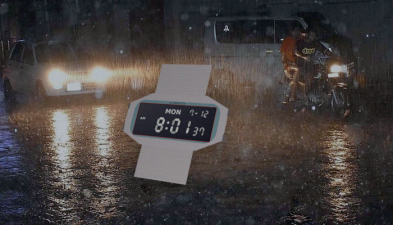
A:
8,01,37
